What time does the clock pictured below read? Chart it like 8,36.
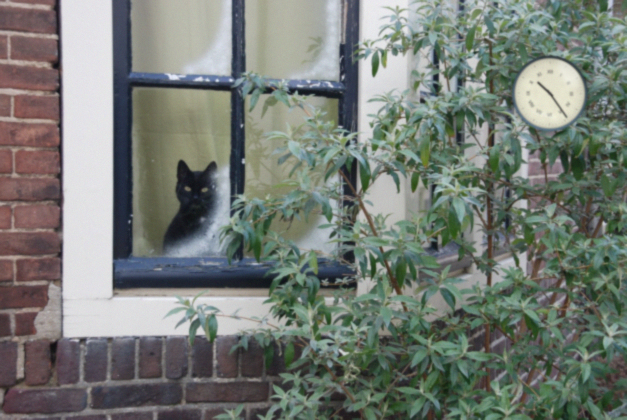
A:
10,24
